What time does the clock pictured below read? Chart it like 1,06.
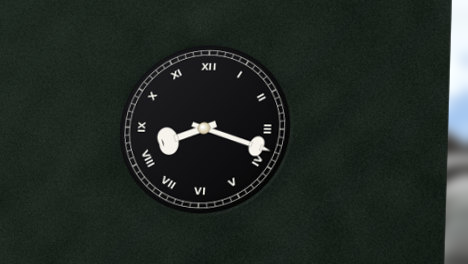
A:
8,18
